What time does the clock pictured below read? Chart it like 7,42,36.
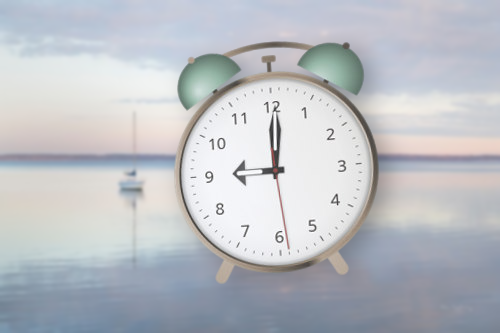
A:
9,00,29
